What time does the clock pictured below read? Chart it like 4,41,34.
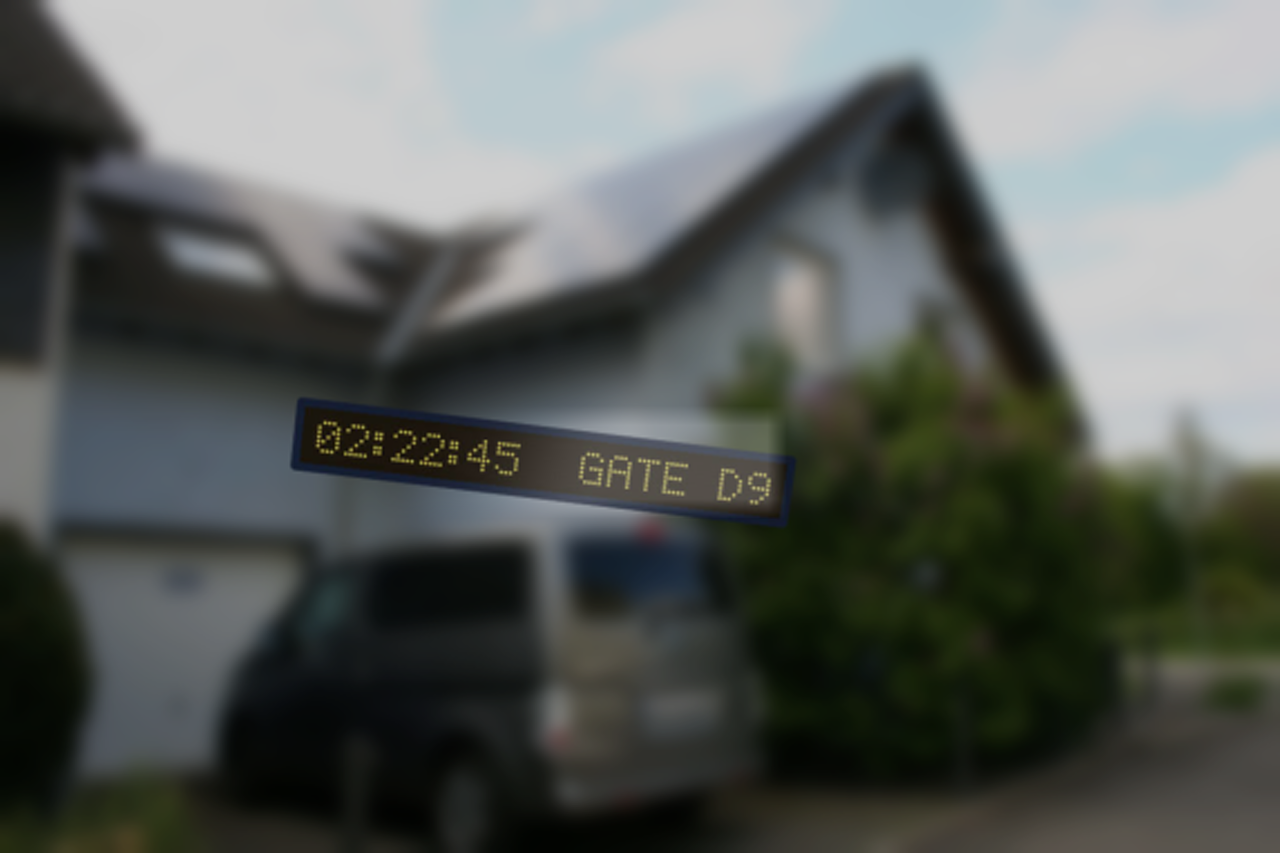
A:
2,22,45
